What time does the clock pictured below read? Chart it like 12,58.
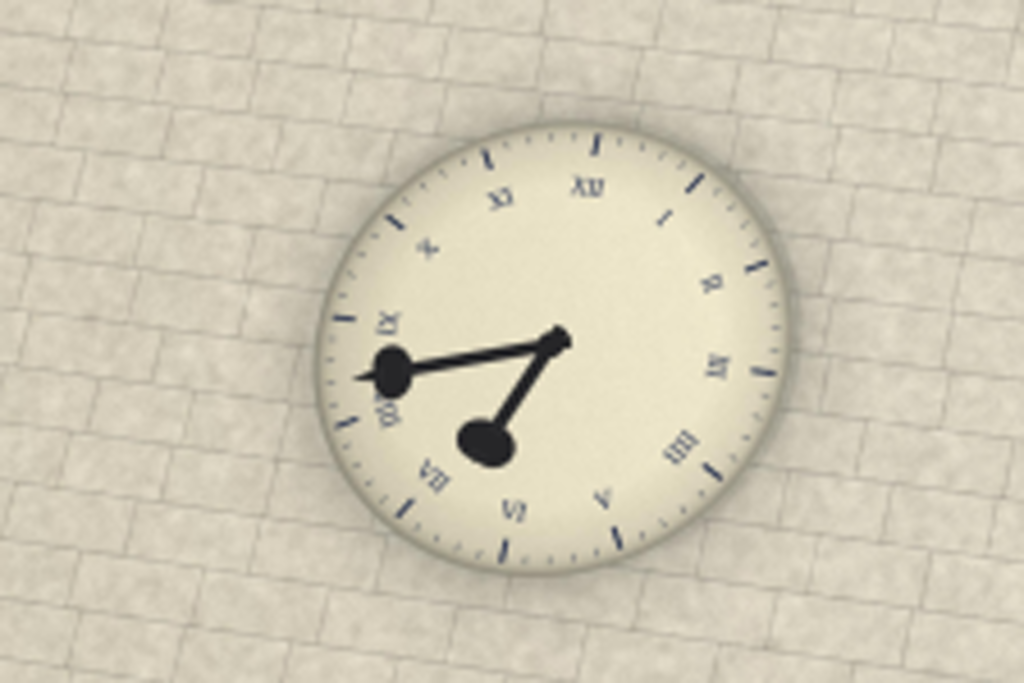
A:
6,42
